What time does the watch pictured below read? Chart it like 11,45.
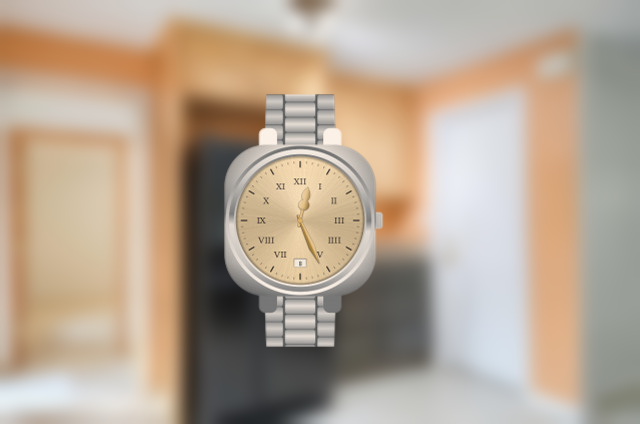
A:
12,26
